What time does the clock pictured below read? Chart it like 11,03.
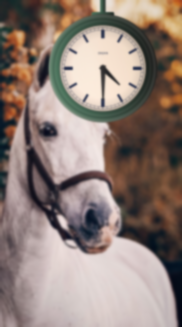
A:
4,30
